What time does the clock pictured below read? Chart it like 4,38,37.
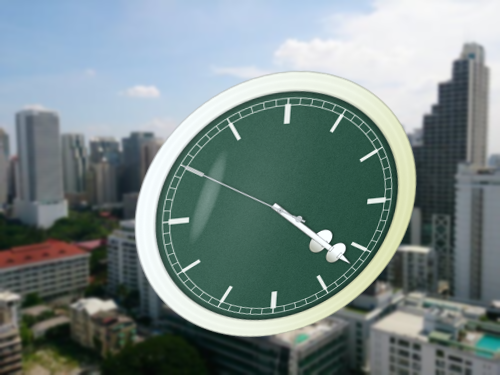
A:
4,21,50
